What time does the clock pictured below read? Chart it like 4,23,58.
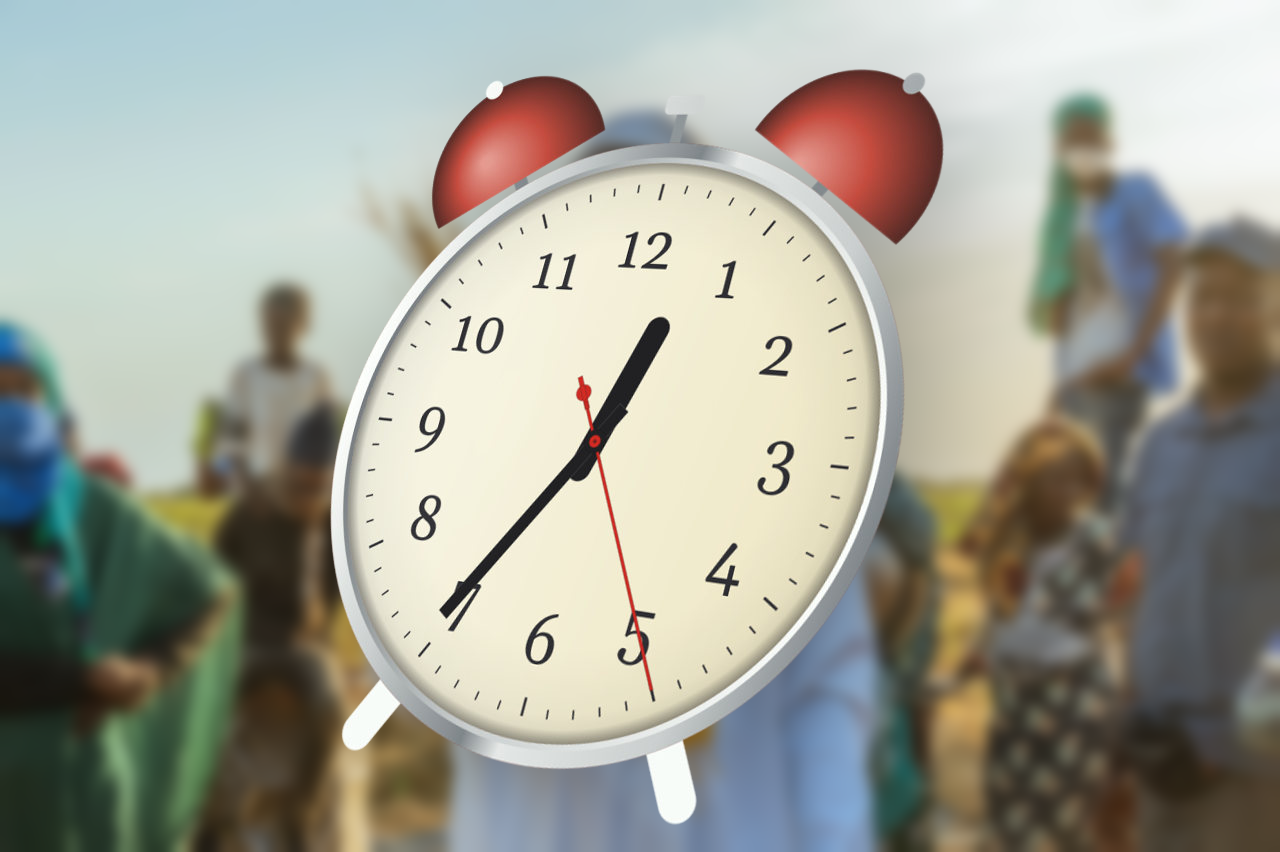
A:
12,35,25
